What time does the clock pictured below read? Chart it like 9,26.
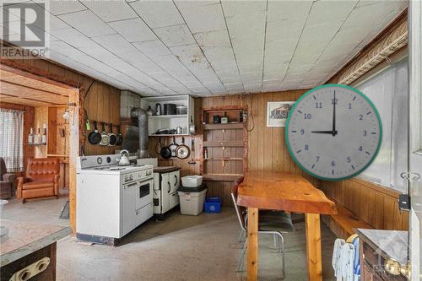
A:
9,00
